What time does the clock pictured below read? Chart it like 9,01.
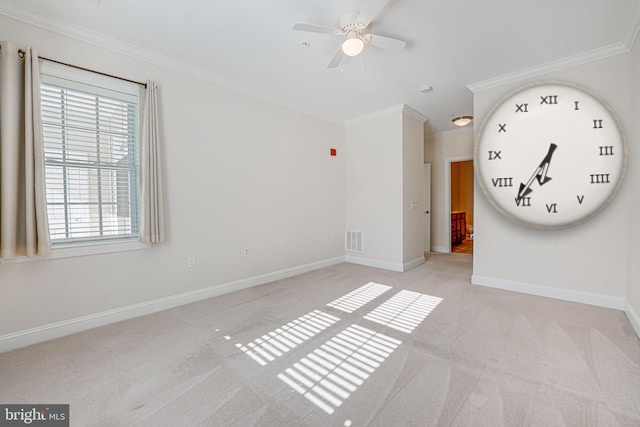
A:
6,36
